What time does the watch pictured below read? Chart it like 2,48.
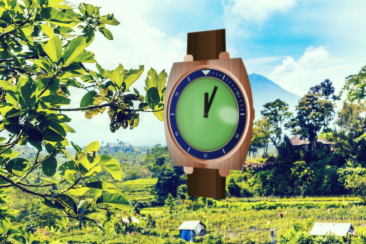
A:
12,04
